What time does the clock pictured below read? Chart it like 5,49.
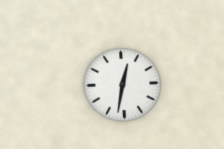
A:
12,32
